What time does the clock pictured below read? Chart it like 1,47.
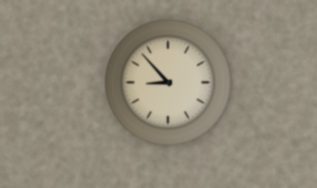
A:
8,53
